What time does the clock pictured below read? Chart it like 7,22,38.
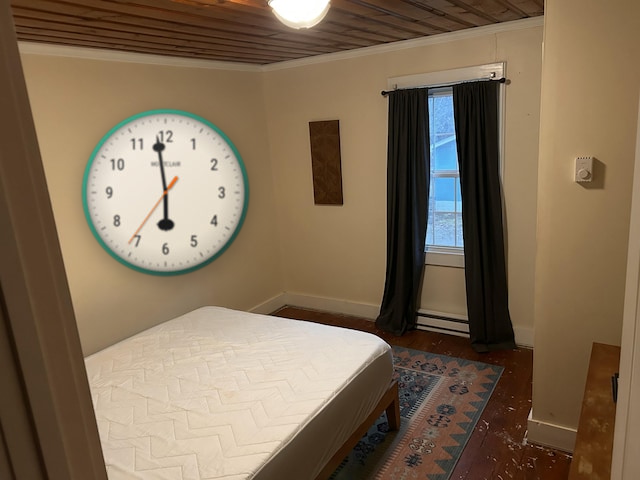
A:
5,58,36
